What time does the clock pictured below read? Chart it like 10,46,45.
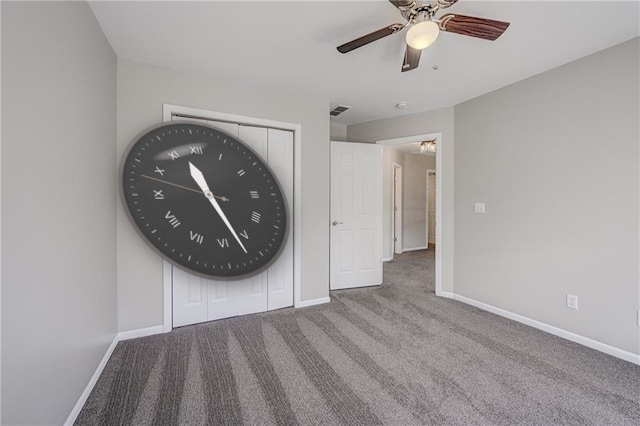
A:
11,26,48
